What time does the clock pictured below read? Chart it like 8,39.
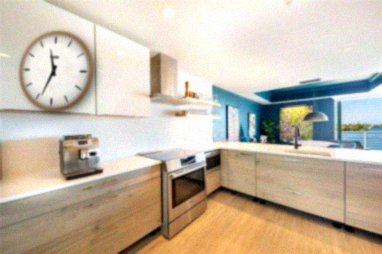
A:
11,34
